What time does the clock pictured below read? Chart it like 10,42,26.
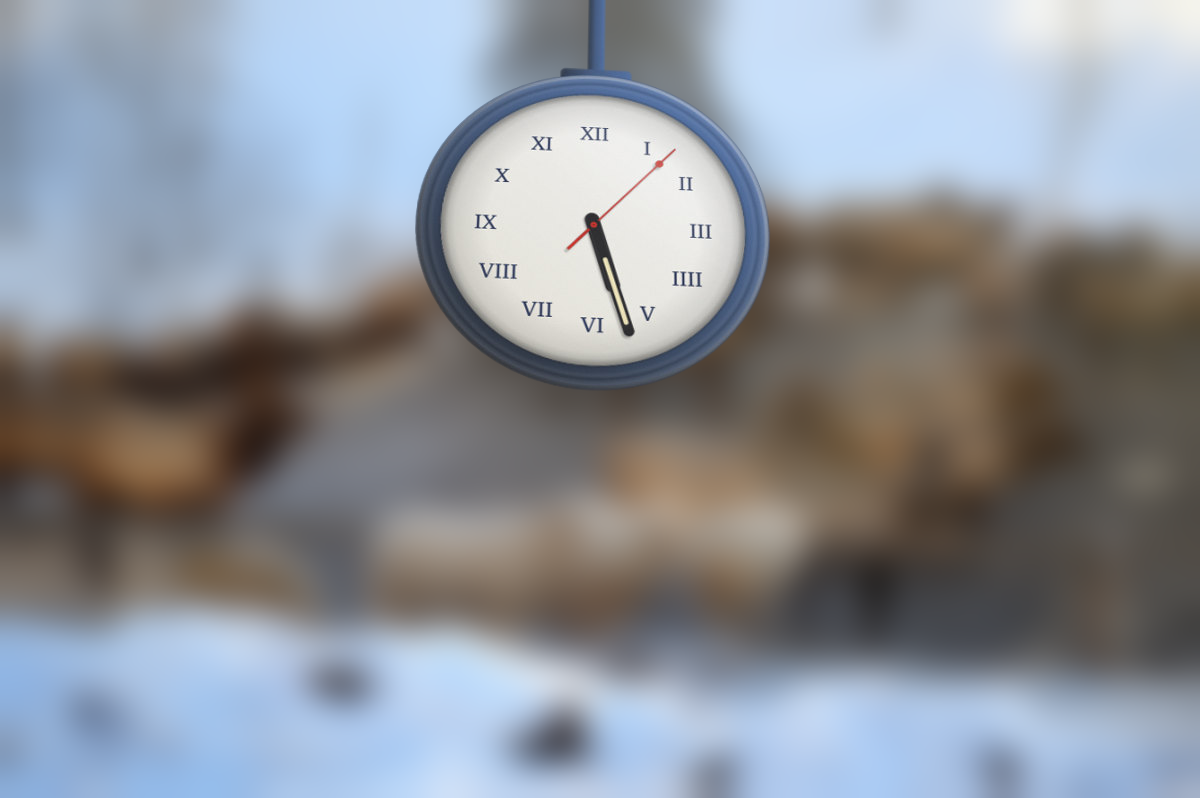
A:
5,27,07
